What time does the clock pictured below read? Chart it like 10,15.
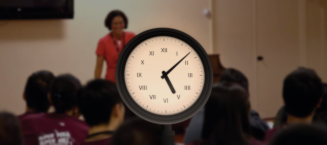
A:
5,08
